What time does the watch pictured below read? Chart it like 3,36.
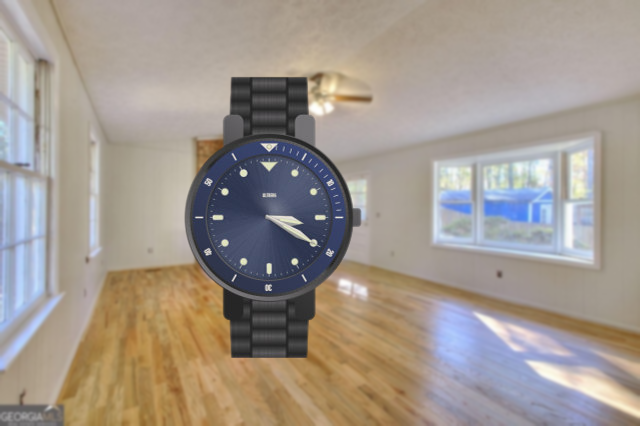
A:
3,20
